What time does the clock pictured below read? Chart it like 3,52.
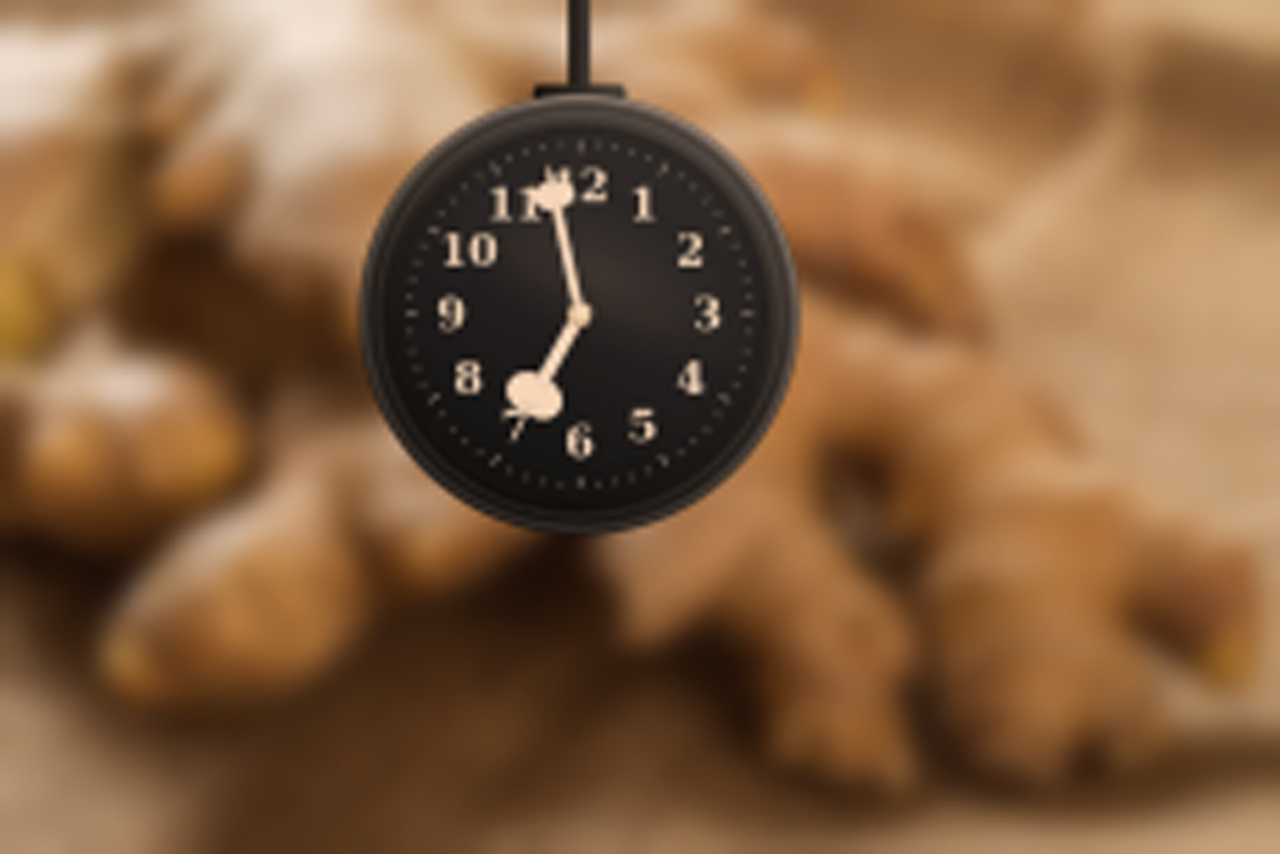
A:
6,58
